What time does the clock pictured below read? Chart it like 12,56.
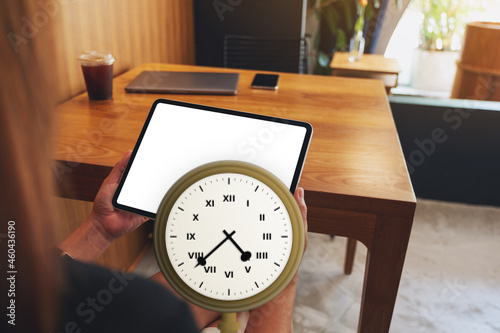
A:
4,38
